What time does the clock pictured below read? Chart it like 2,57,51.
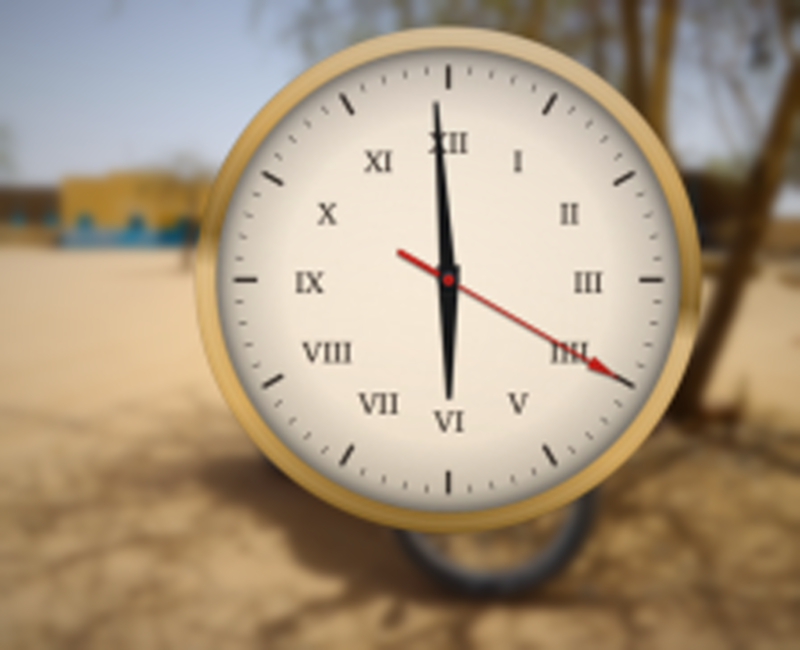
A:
5,59,20
